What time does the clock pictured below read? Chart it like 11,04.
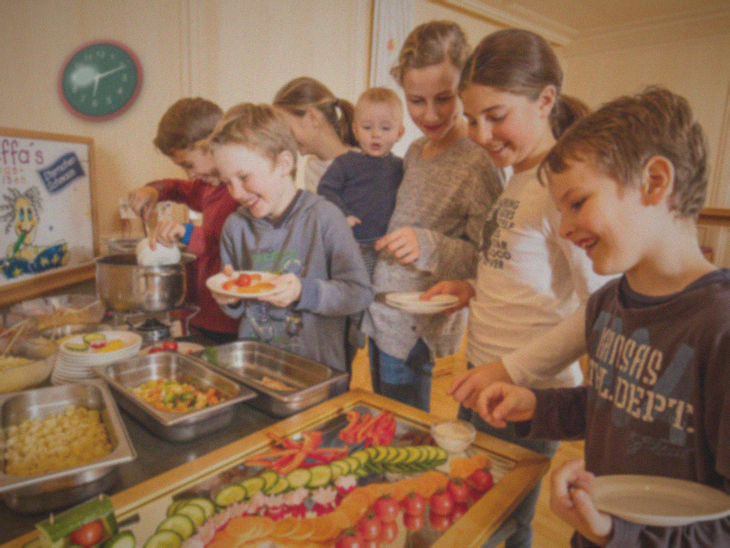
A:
6,11
